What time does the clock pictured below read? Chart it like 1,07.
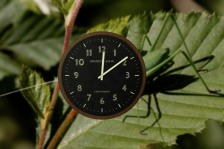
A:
12,09
